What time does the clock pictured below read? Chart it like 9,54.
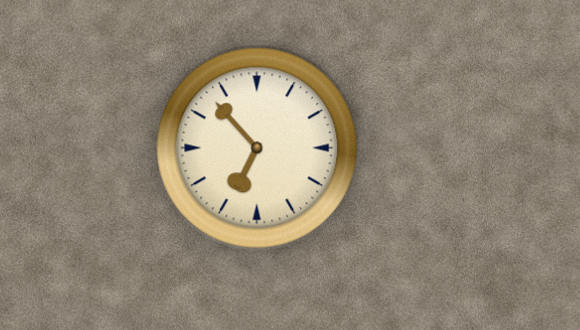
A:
6,53
